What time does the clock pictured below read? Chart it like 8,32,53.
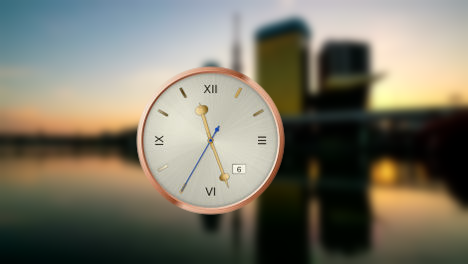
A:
11,26,35
